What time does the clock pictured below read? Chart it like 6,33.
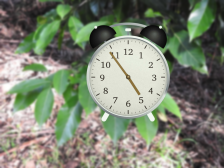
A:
4,54
